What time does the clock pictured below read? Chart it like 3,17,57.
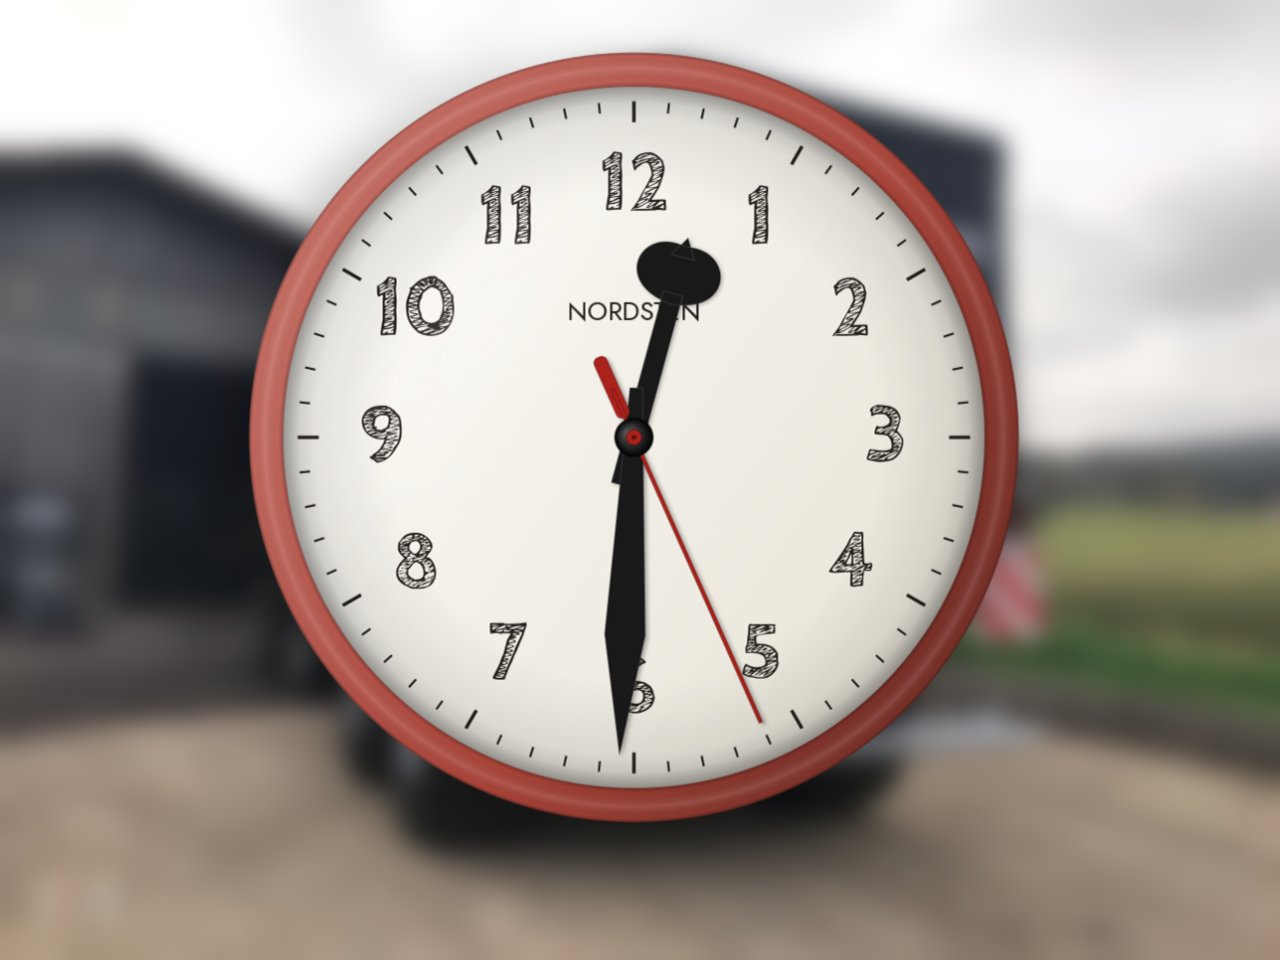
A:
12,30,26
